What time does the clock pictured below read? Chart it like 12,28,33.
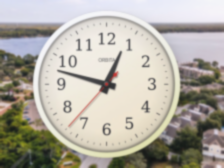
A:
12,47,37
